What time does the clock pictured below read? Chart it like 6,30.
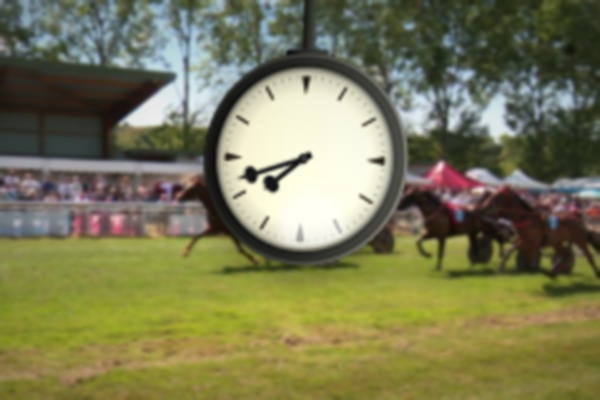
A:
7,42
